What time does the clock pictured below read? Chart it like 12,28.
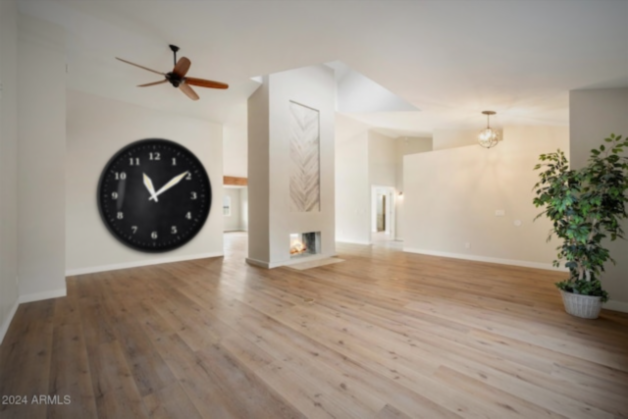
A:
11,09
